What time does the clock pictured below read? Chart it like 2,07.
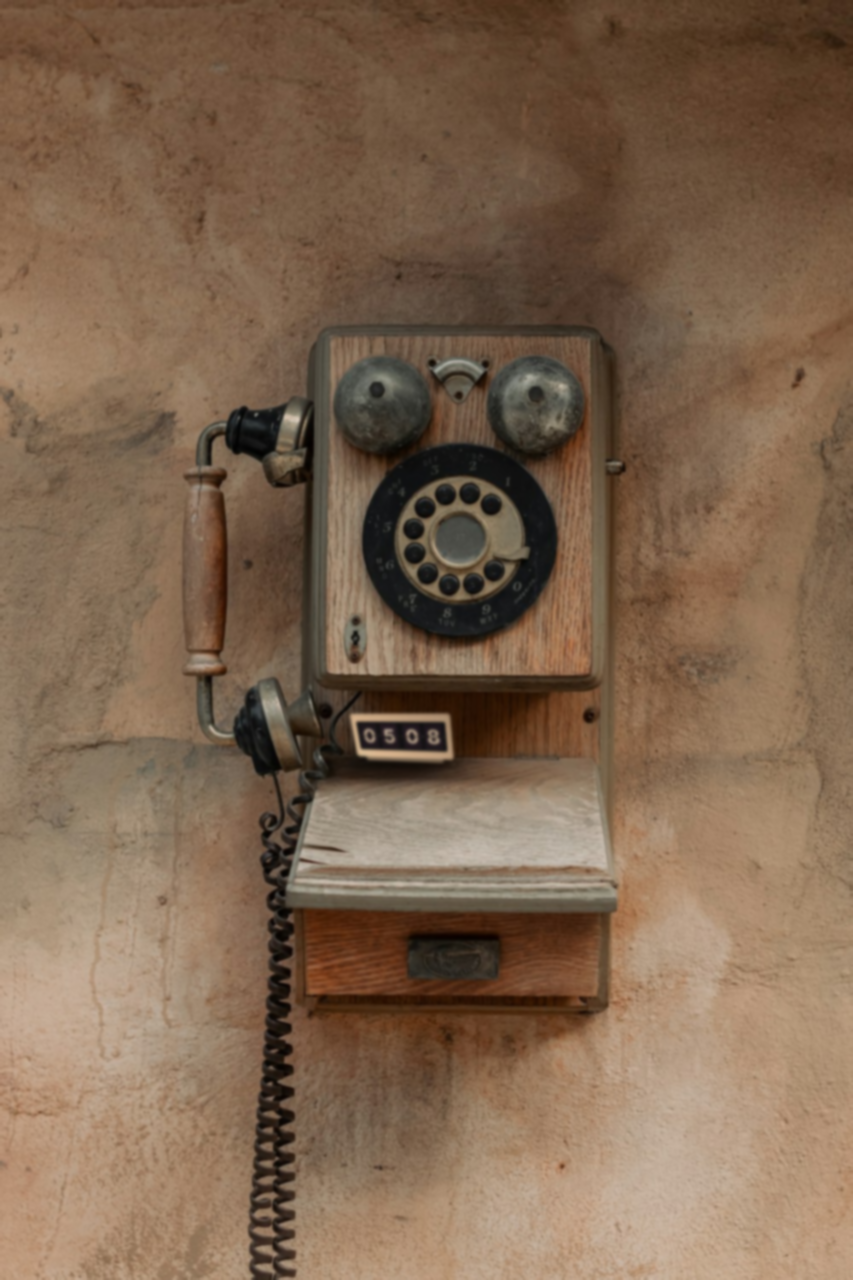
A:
5,08
